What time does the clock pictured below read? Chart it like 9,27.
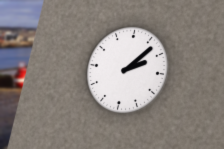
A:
2,07
